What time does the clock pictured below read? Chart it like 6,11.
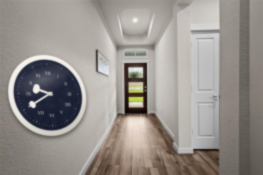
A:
9,40
